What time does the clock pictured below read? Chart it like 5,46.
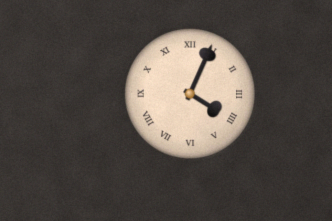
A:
4,04
